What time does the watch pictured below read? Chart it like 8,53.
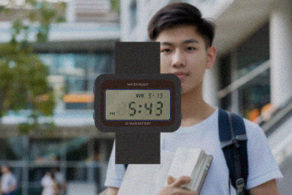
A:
5,43
